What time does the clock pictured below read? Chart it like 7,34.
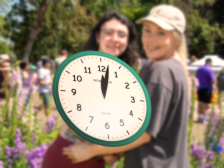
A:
12,02
